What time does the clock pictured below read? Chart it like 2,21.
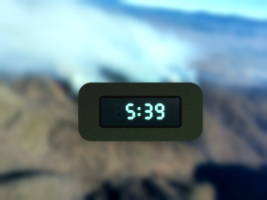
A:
5,39
